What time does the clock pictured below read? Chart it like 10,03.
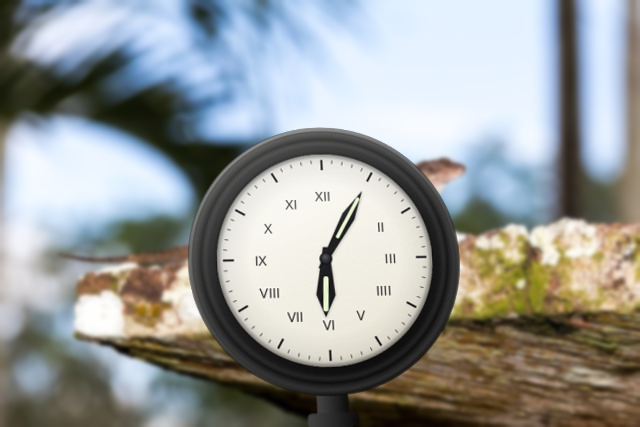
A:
6,05
